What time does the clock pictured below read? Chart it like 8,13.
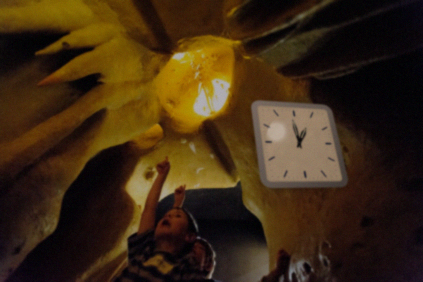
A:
12,59
